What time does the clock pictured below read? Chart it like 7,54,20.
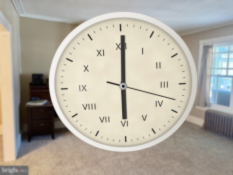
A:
6,00,18
